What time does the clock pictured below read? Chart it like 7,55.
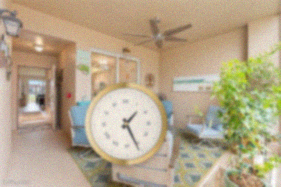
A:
1,26
